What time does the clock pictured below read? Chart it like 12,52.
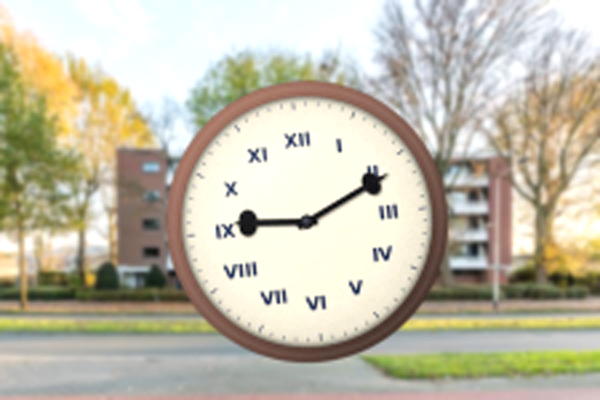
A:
9,11
